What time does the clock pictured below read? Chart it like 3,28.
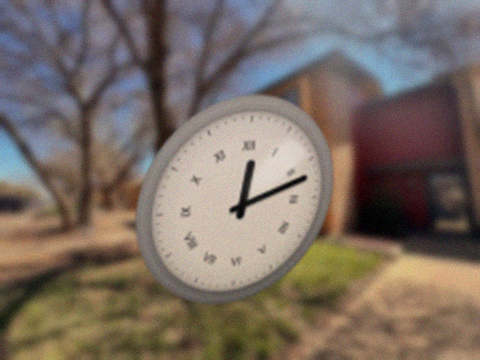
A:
12,12
